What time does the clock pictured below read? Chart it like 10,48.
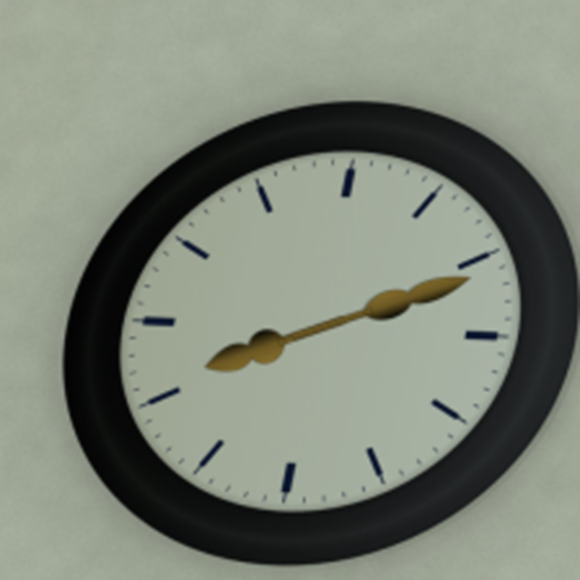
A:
8,11
